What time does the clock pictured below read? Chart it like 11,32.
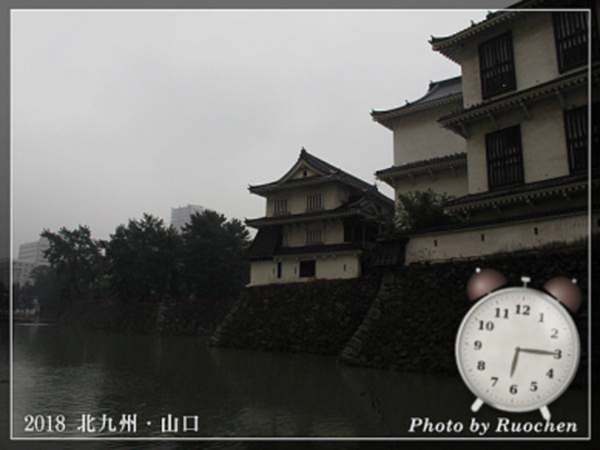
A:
6,15
